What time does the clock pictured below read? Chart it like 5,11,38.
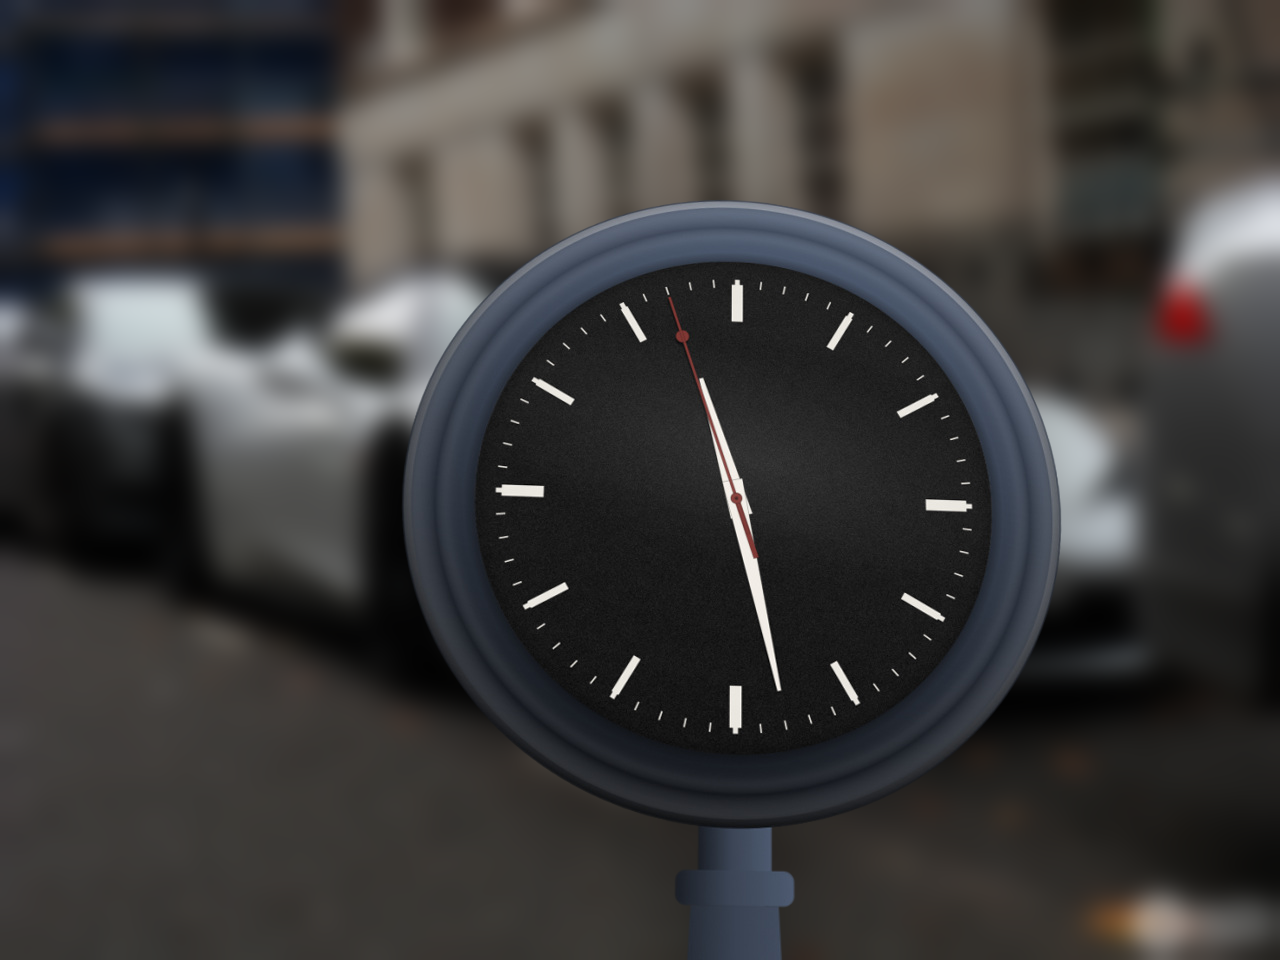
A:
11,27,57
